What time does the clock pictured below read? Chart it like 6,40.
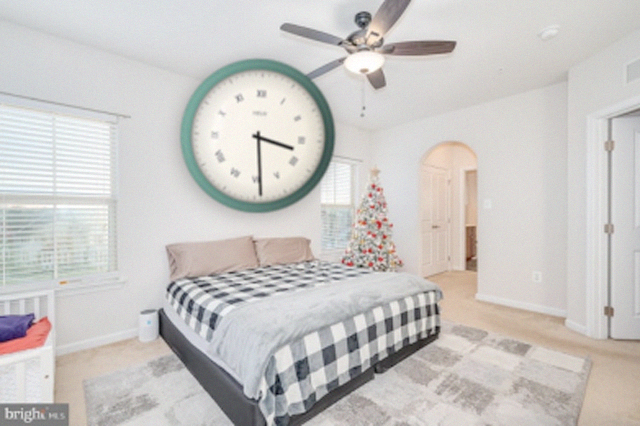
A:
3,29
